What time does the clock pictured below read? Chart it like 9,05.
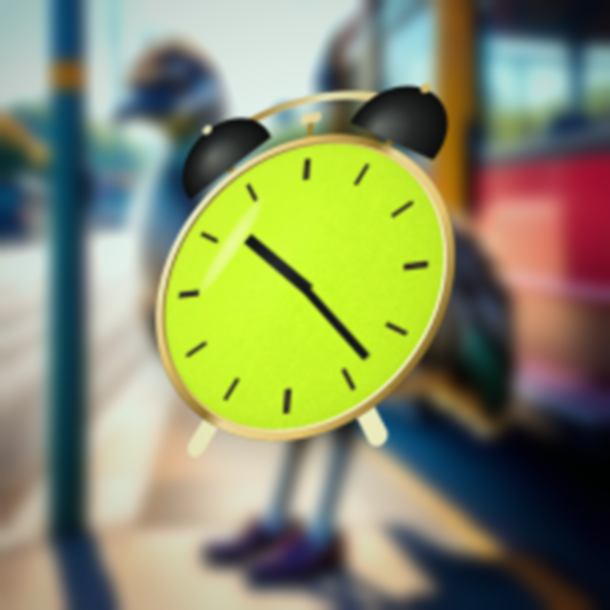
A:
10,23
